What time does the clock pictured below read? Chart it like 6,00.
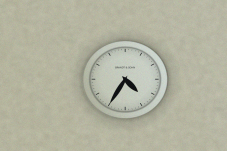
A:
4,35
